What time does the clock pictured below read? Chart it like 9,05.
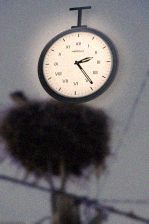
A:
2,24
